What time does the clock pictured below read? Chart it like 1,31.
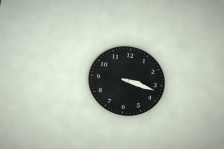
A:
3,17
